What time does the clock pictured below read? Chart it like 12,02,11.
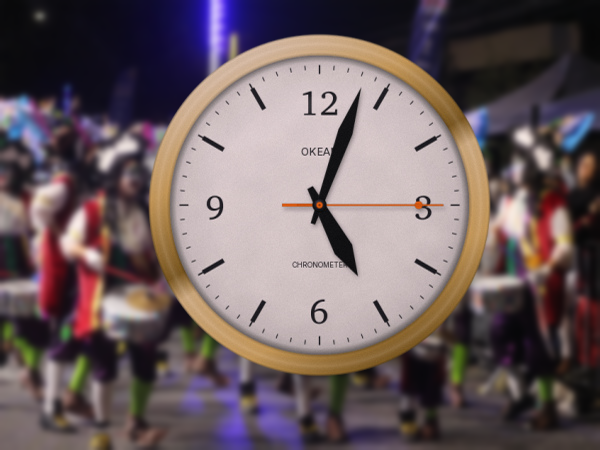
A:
5,03,15
